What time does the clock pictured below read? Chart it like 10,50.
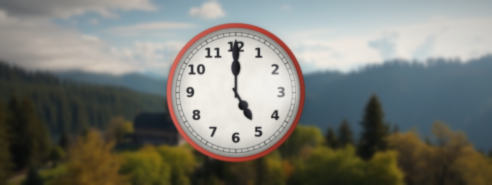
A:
5,00
